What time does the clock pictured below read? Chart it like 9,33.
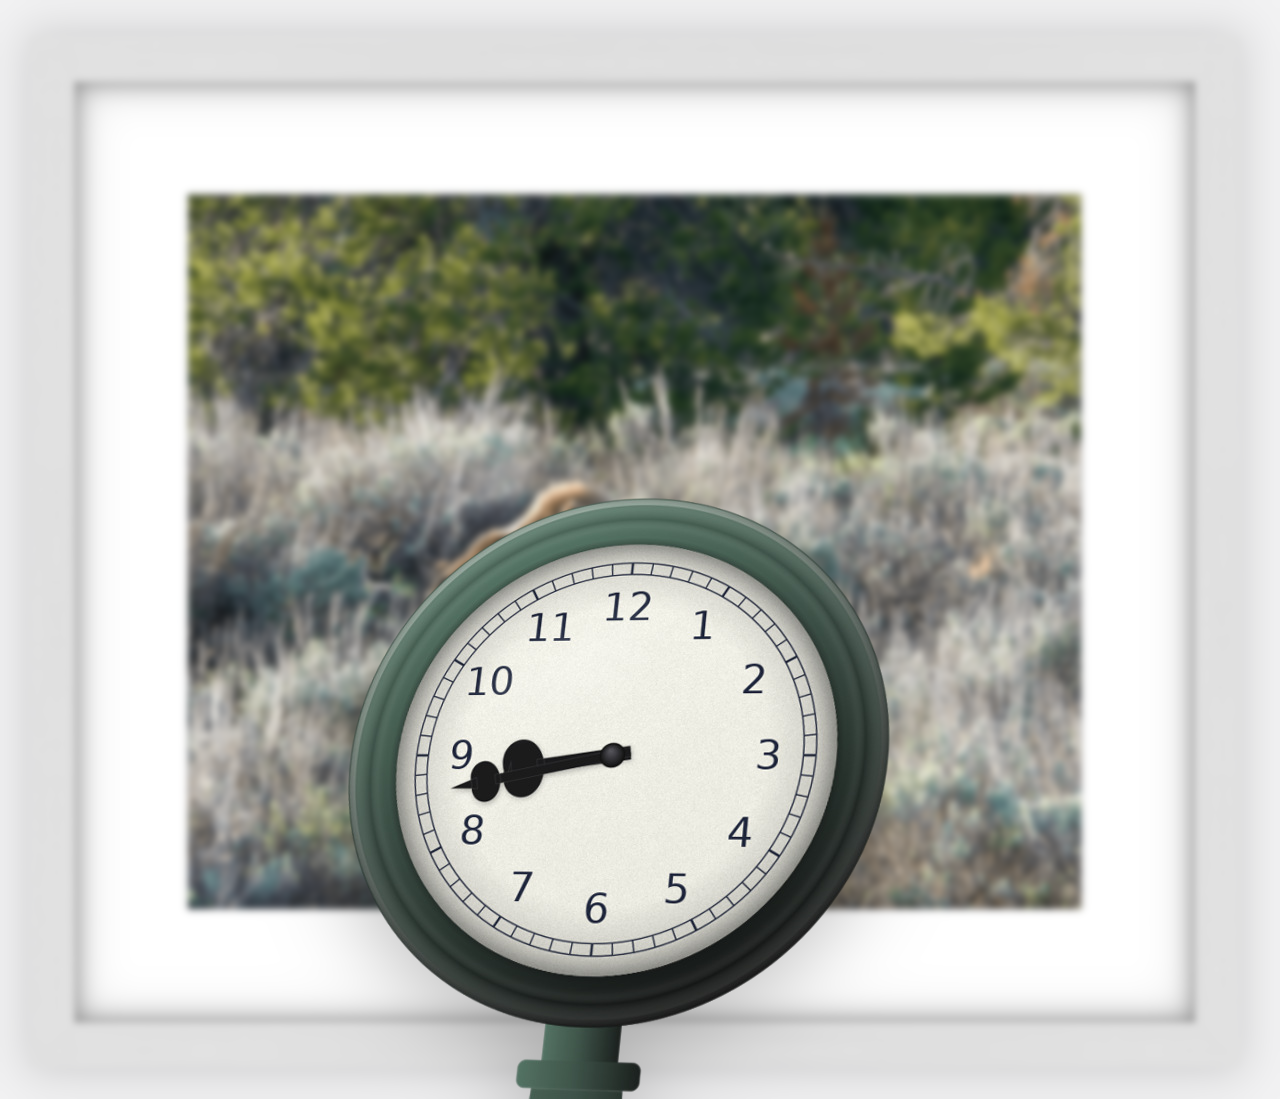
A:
8,43
